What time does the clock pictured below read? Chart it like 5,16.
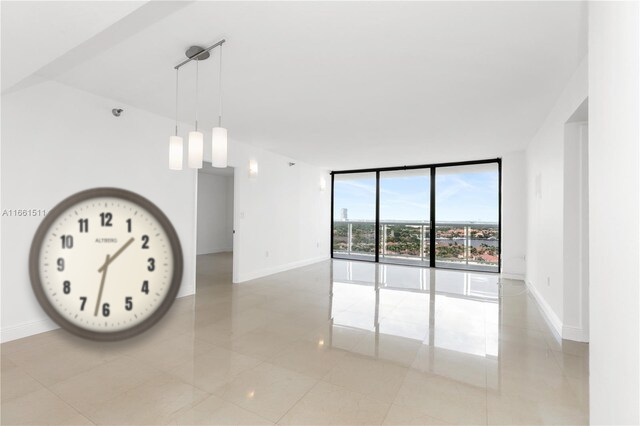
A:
1,32
